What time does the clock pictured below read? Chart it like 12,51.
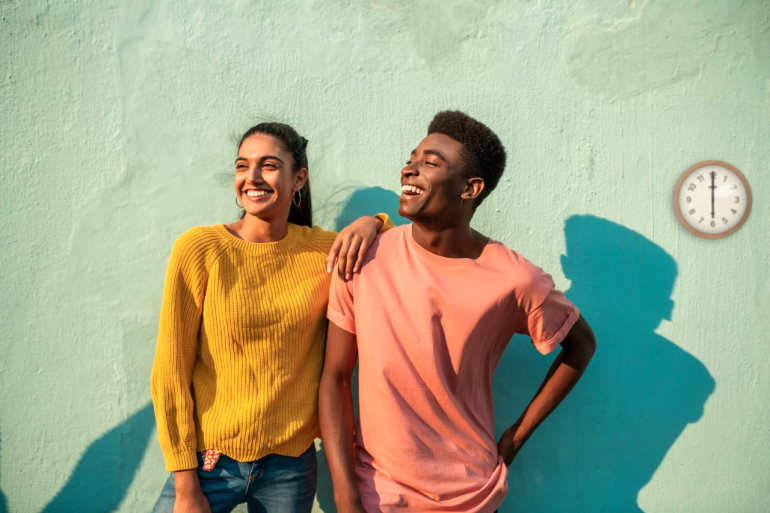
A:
6,00
